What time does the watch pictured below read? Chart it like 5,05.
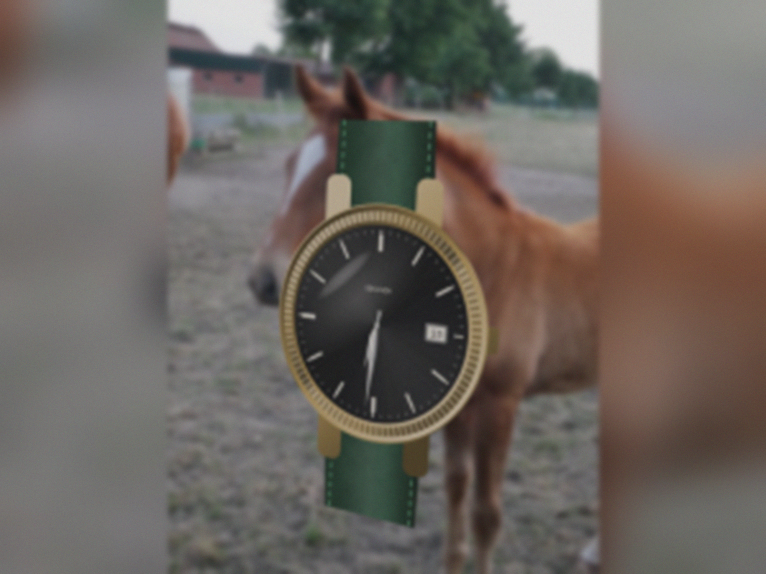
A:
6,31
